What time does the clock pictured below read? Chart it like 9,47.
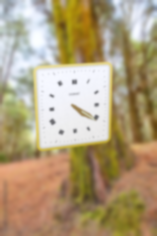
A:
4,21
